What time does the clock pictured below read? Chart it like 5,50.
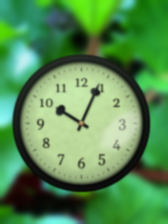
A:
10,04
